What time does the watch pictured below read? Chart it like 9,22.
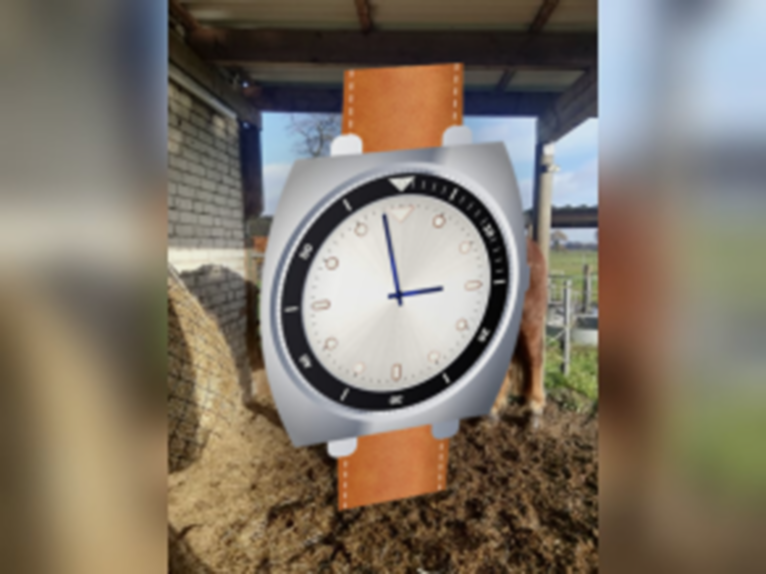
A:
2,58
